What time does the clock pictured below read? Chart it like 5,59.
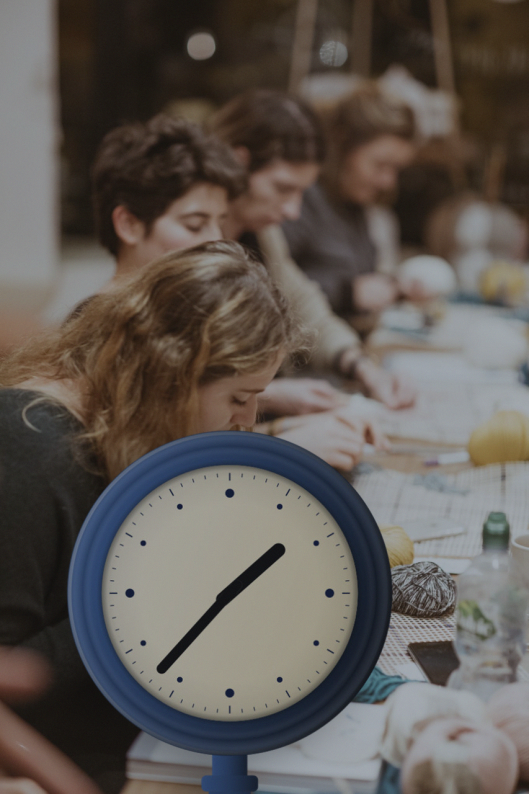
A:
1,37
